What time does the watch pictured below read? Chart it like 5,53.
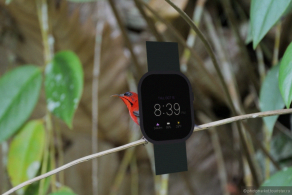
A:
8,39
